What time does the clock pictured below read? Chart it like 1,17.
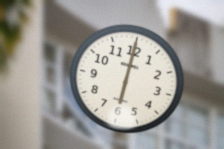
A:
6,00
